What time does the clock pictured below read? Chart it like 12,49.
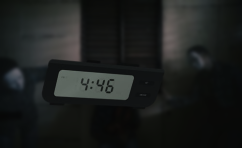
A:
4,46
